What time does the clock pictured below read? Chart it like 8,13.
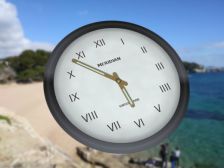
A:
5,53
